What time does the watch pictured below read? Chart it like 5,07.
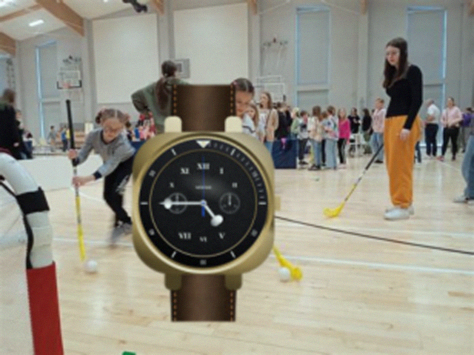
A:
4,45
